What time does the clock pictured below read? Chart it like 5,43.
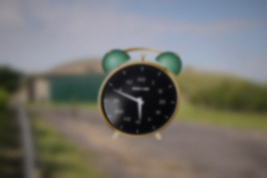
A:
5,49
